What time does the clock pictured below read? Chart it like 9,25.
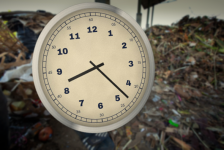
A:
8,23
